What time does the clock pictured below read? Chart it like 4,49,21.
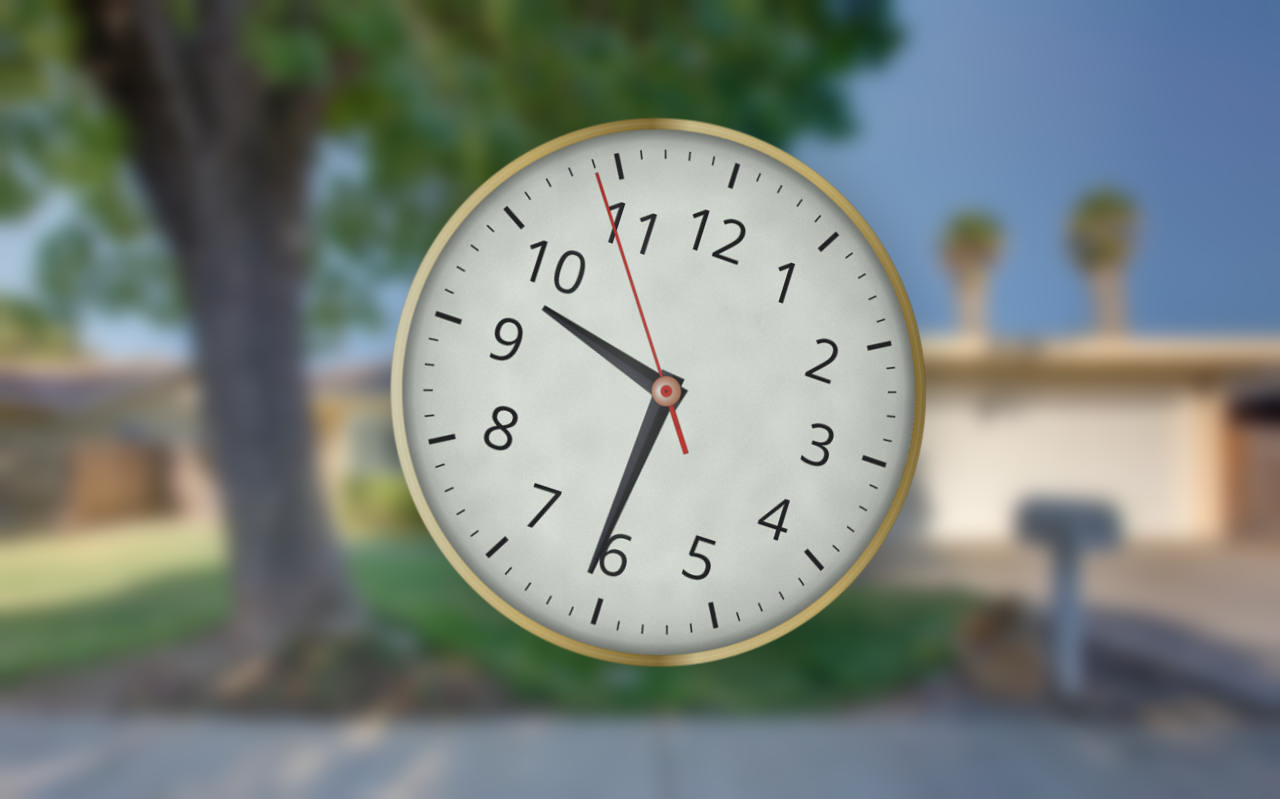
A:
9,30,54
